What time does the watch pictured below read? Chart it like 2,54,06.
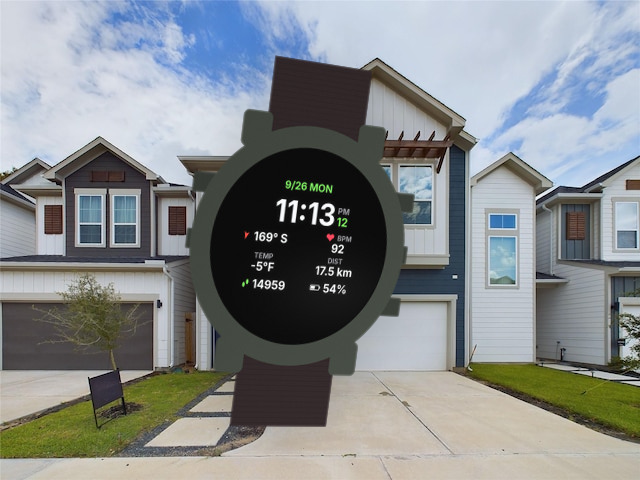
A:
11,13,12
